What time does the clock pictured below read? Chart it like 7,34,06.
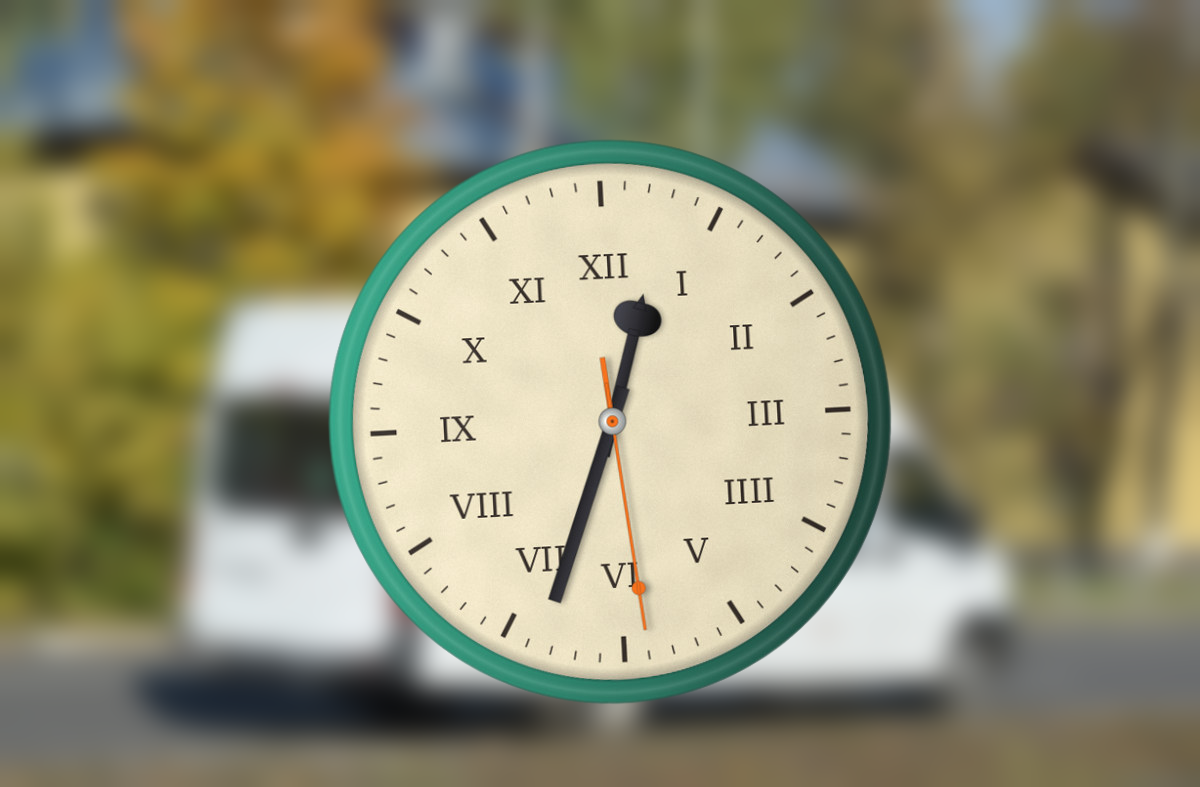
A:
12,33,29
